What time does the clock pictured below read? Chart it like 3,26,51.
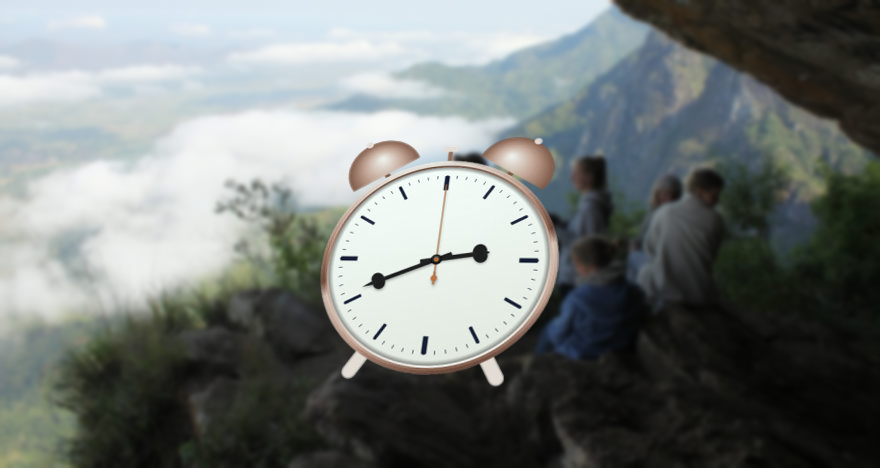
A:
2,41,00
